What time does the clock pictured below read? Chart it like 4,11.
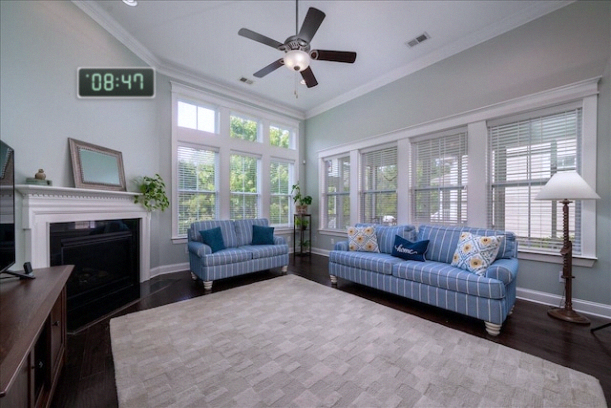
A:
8,47
